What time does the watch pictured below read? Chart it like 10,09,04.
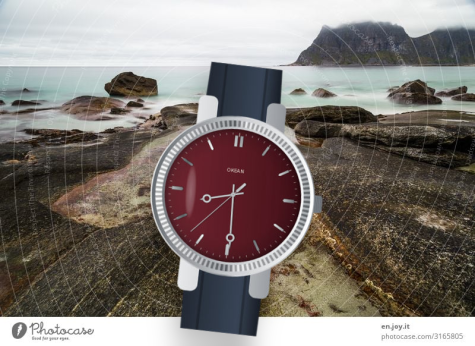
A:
8,29,37
